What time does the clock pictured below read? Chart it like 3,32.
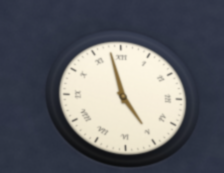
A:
4,58
